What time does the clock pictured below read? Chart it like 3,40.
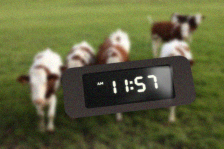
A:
11,57
